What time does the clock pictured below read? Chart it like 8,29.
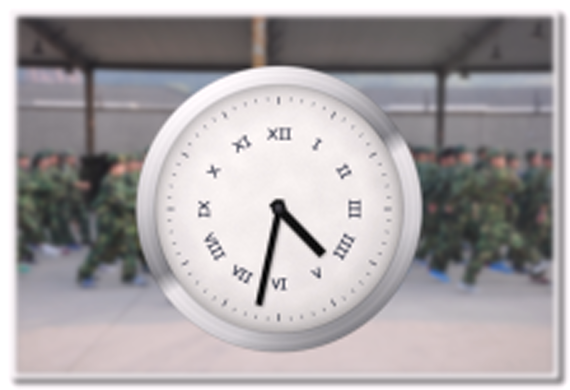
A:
4,32
